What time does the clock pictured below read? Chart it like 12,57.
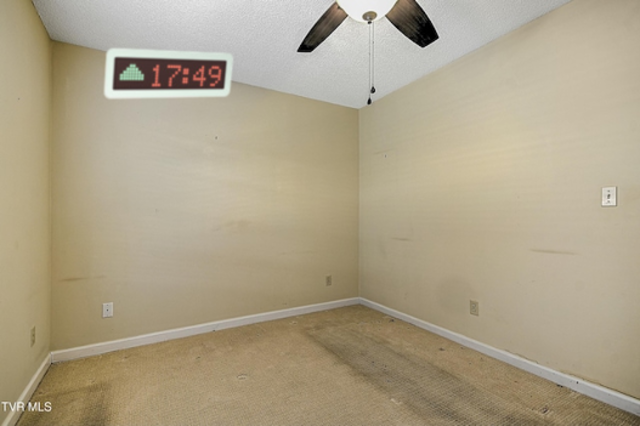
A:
17,49
